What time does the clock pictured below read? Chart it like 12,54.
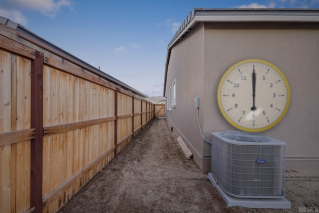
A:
6,00
